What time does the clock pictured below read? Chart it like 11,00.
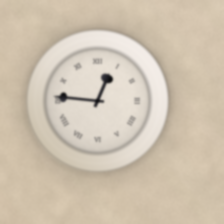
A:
12,46
